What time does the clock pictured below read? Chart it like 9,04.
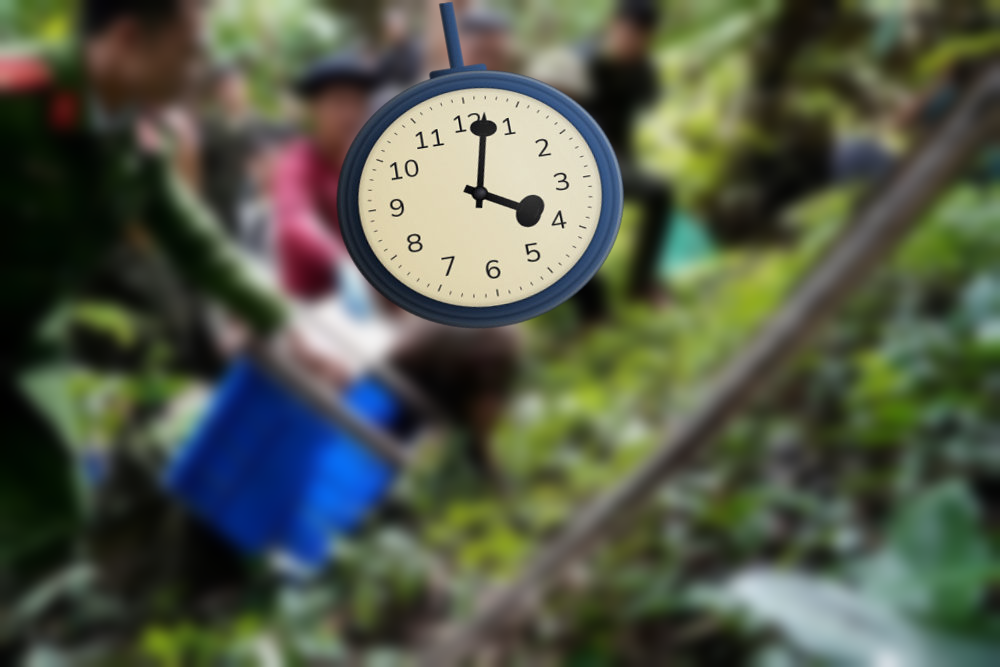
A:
4,02
